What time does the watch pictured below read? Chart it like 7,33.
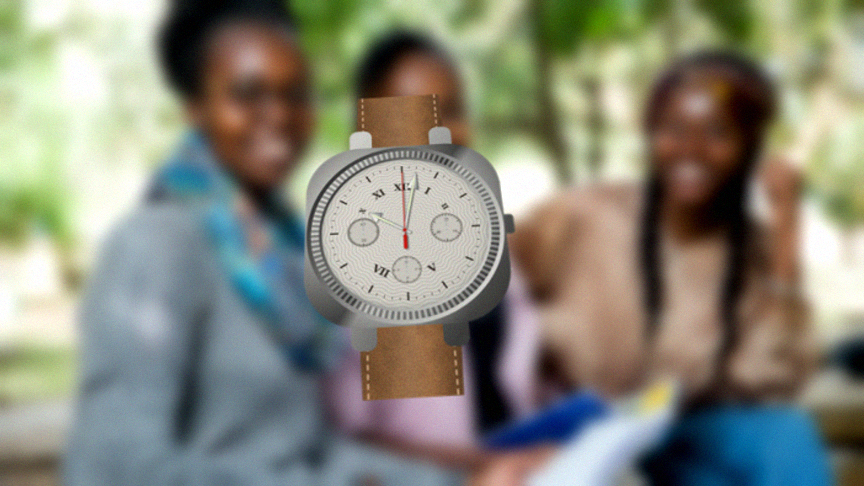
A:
10,02
